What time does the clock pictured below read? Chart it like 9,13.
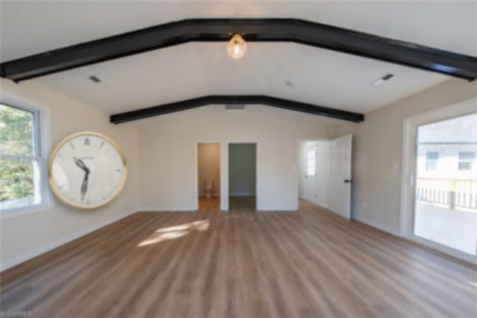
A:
10,32
